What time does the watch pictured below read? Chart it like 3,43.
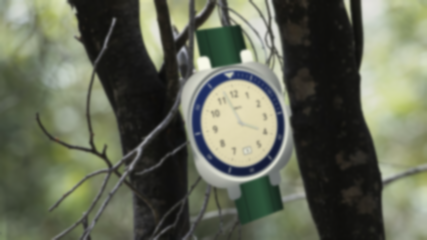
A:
3,57
